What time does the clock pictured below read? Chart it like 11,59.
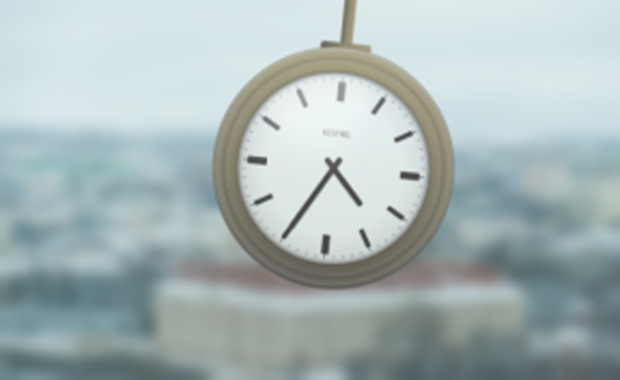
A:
4,35
